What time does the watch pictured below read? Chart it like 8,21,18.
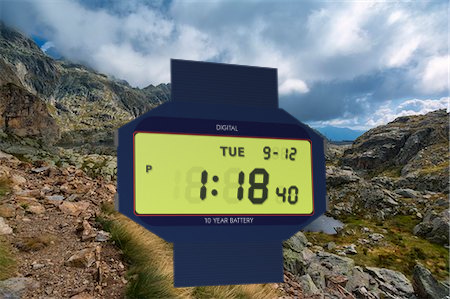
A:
1,18,40
